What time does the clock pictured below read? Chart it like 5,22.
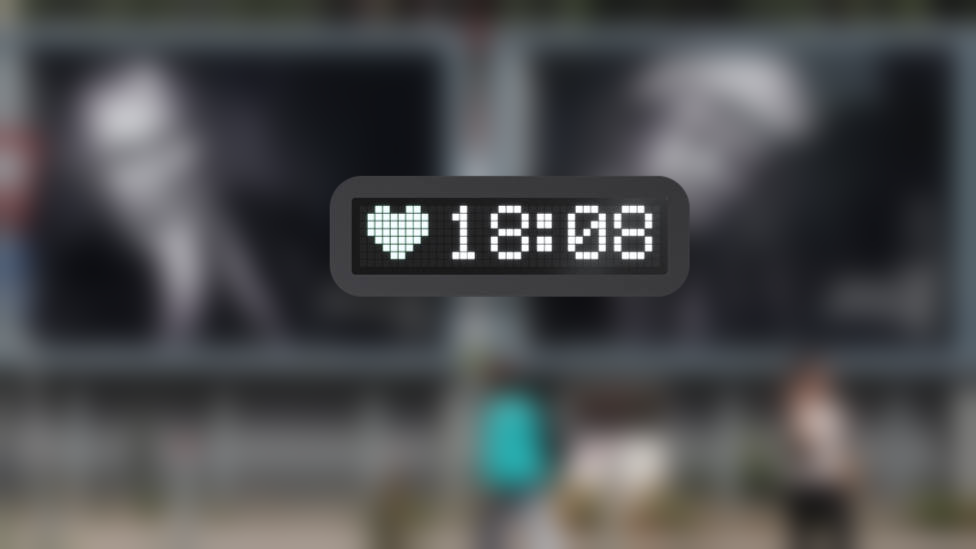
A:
18,08
